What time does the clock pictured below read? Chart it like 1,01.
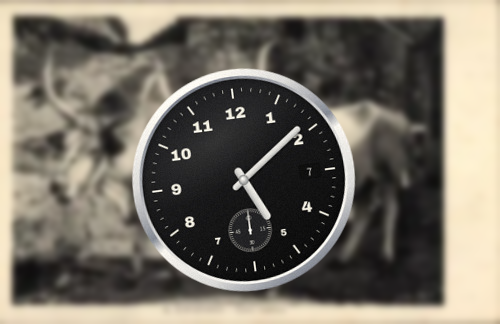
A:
5,09
